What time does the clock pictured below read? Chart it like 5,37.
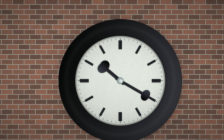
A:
10,20
